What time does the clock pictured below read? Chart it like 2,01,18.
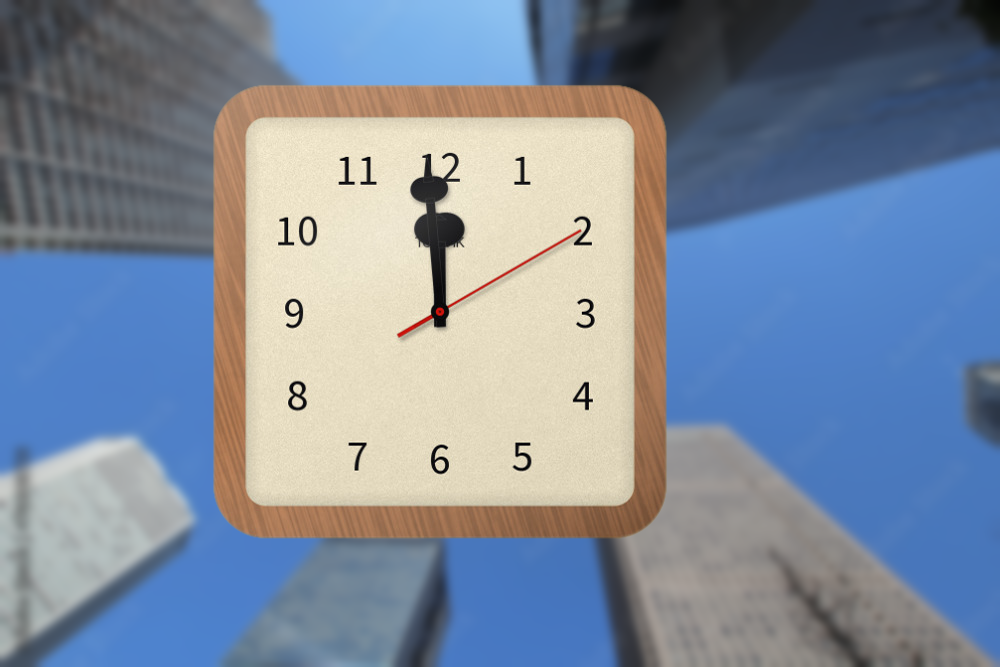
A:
11,59,10
